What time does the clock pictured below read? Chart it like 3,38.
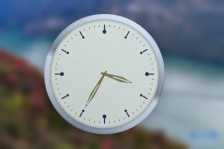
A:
3,35
